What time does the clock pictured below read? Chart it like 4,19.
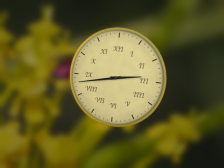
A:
2,43
